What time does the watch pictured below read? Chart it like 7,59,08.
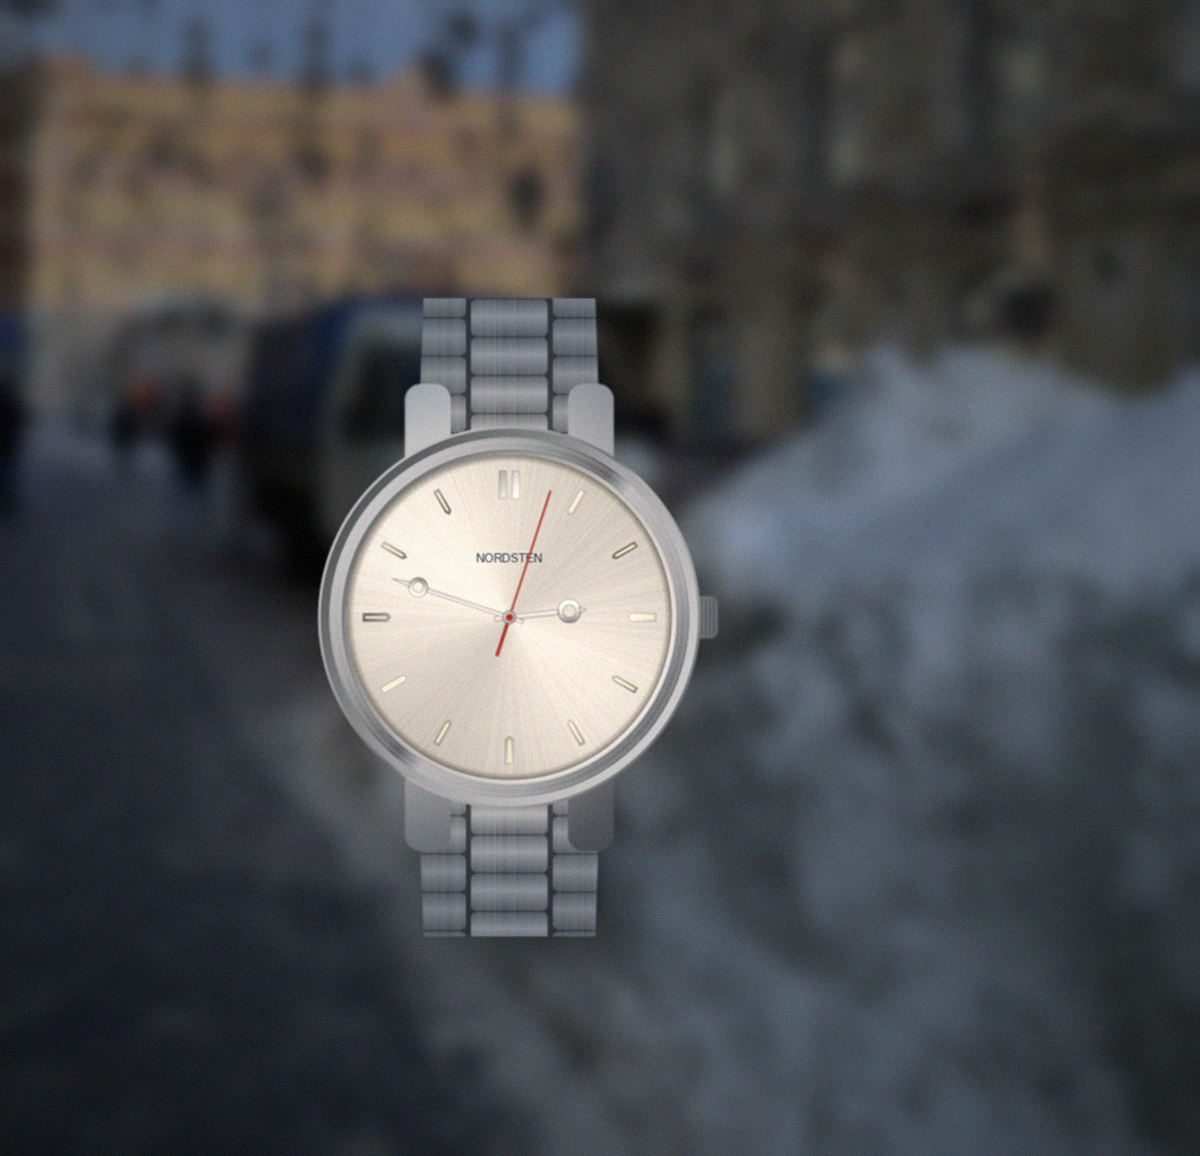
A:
2,48,03
